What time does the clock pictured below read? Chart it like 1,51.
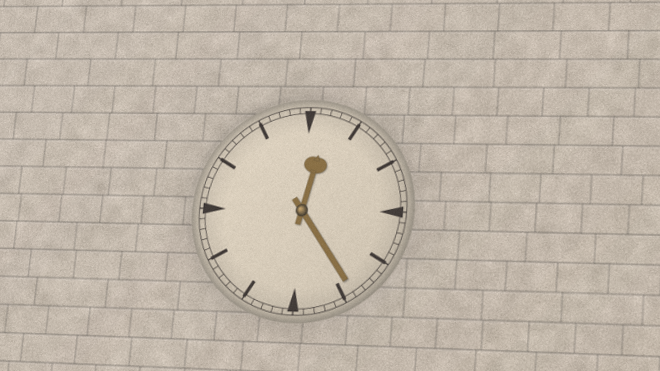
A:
12,24
